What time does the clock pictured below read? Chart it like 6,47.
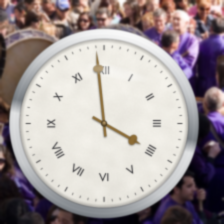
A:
3,59
